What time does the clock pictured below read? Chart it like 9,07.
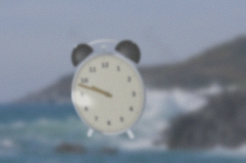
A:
9,48
